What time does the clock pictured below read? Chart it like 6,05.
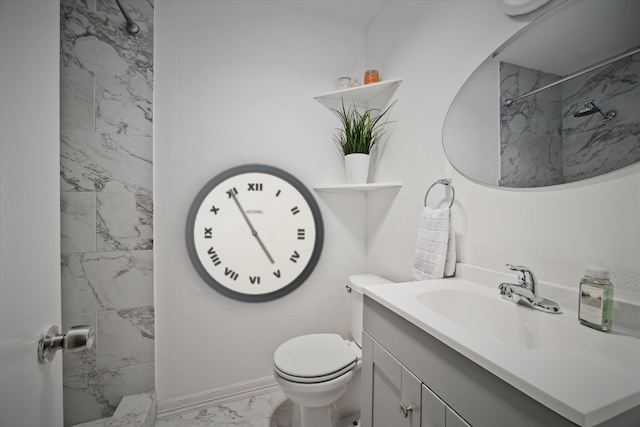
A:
4,55
